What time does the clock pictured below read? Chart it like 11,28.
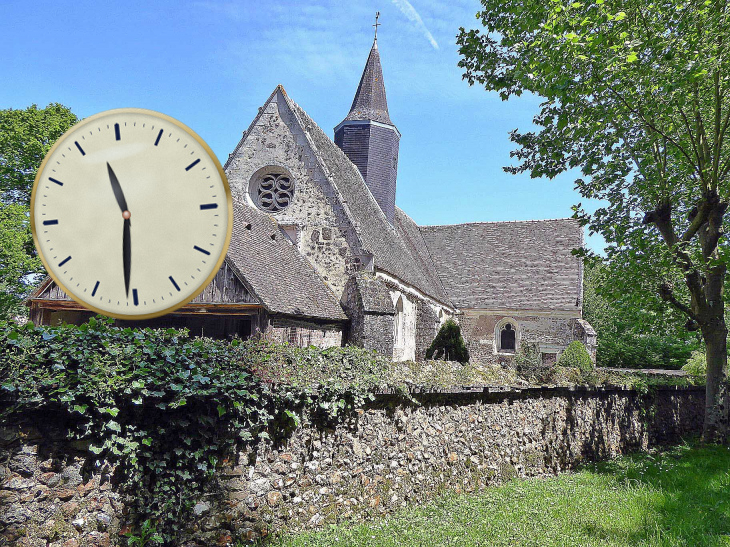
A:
11,31
